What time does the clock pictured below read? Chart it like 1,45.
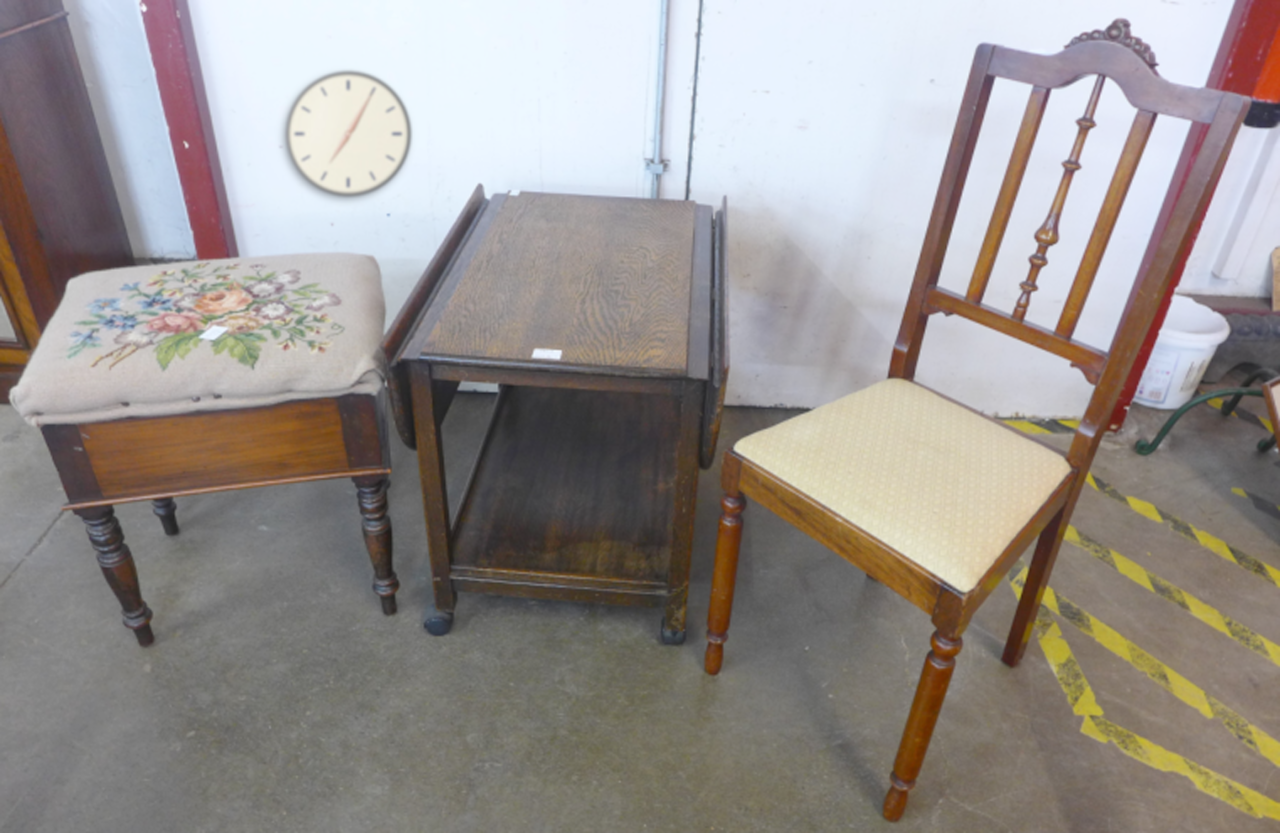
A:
7,05
